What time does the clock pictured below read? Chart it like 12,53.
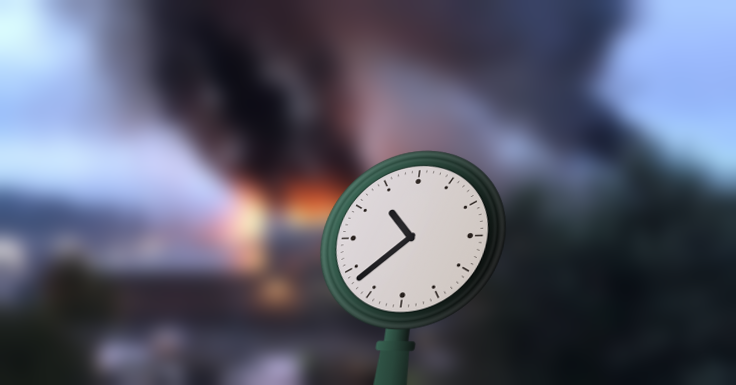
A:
10,38
